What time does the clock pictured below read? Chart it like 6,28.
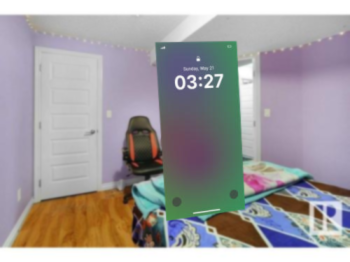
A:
3,27
